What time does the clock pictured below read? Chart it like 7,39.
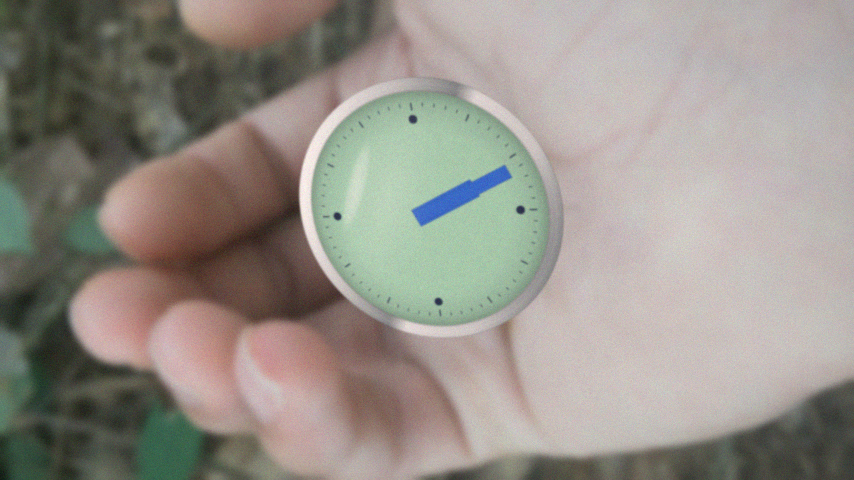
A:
2,11
